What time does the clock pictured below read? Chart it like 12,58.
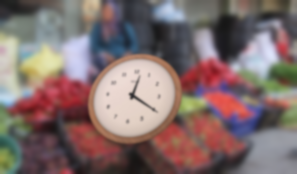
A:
12,20
